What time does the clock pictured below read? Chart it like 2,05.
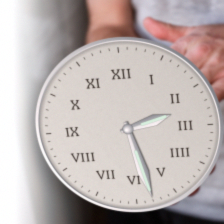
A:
2,28
